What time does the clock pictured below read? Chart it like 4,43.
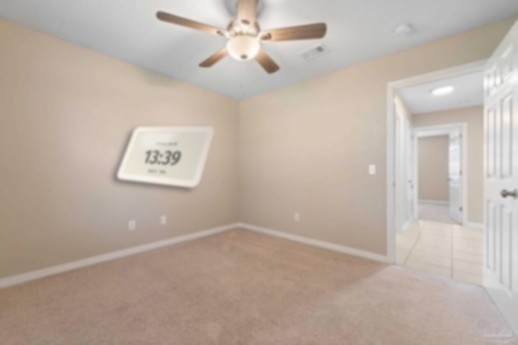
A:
13,39
